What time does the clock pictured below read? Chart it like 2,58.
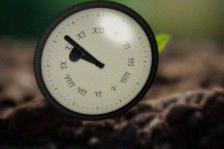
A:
9,52
